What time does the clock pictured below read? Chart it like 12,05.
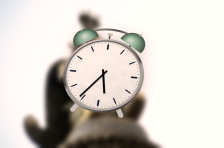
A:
5,36
